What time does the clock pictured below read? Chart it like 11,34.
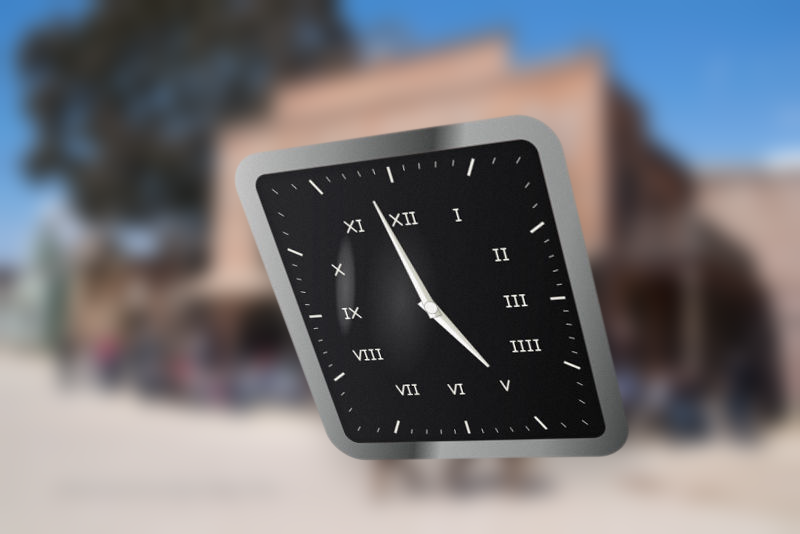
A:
4,58
